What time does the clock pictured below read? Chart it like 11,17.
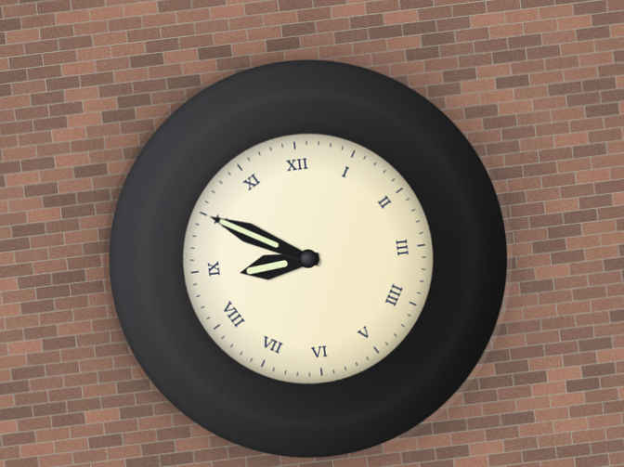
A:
8,50
